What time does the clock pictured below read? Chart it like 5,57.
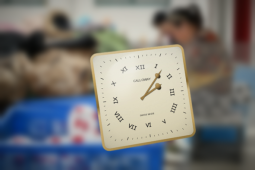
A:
2,07
